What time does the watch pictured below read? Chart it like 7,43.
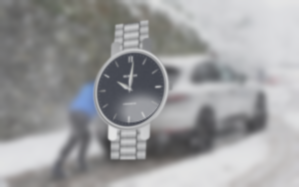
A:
10,01
